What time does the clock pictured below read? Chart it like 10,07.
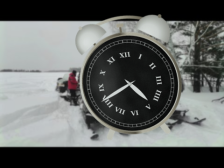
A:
4,41
